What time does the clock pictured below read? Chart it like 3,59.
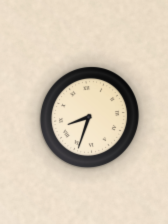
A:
8,34
